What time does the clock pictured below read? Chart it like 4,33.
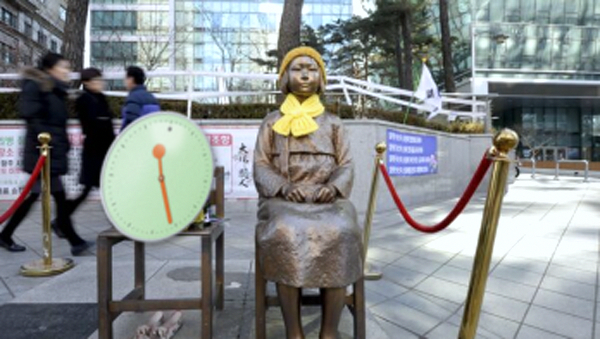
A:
11,26
